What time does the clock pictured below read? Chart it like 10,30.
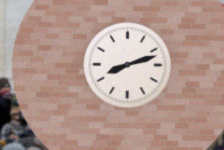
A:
8,12
